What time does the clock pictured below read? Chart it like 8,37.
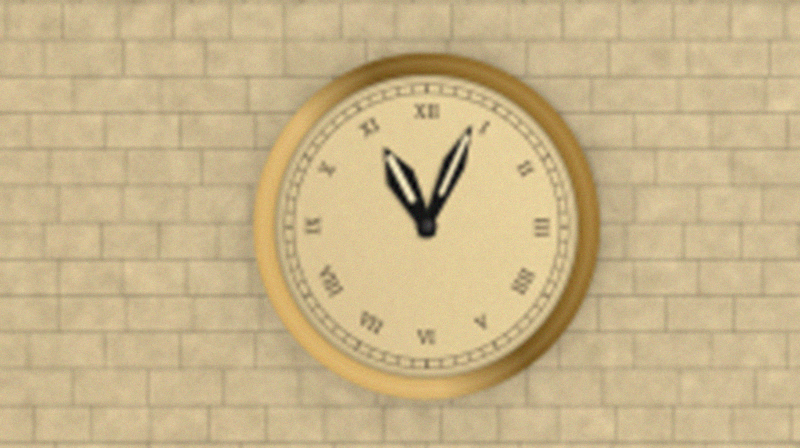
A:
11,04
